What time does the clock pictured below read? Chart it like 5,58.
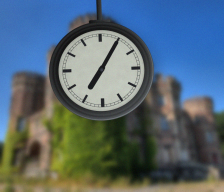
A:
7,05
